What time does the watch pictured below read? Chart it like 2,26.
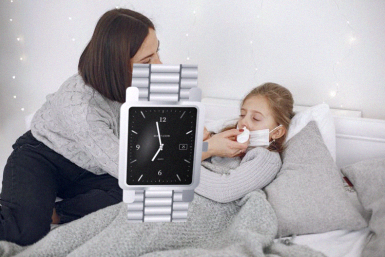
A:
6,58
